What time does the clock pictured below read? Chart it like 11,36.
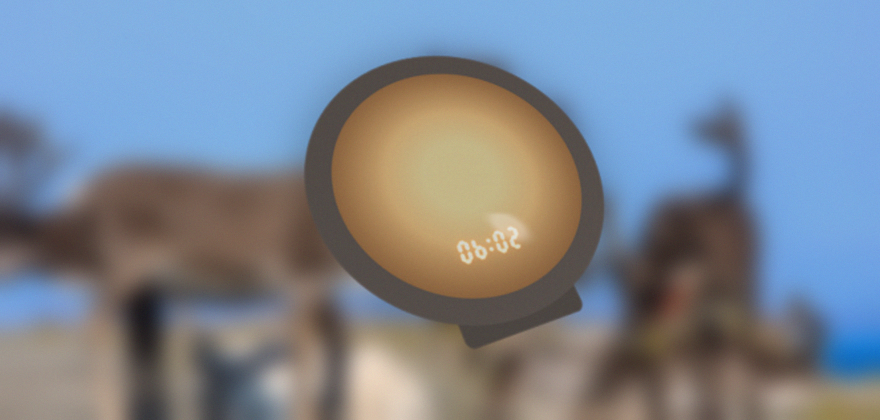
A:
6,02
